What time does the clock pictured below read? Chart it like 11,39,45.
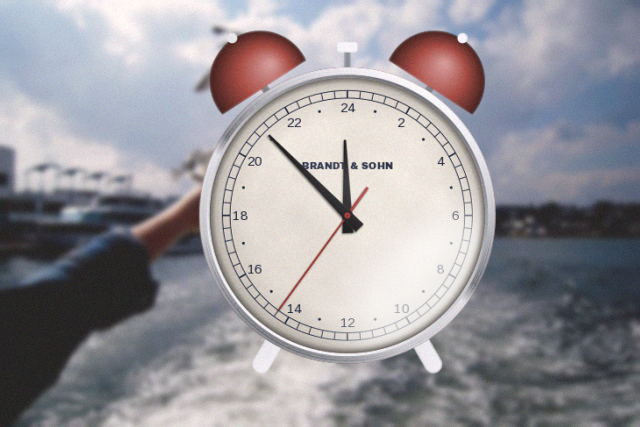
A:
23,52,36
